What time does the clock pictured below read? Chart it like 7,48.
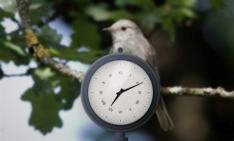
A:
7,11
